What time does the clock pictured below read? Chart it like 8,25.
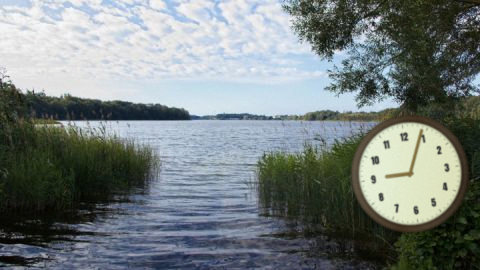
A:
9,04
